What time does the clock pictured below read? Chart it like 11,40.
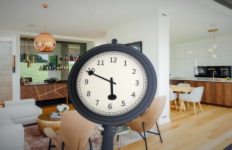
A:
5,49
